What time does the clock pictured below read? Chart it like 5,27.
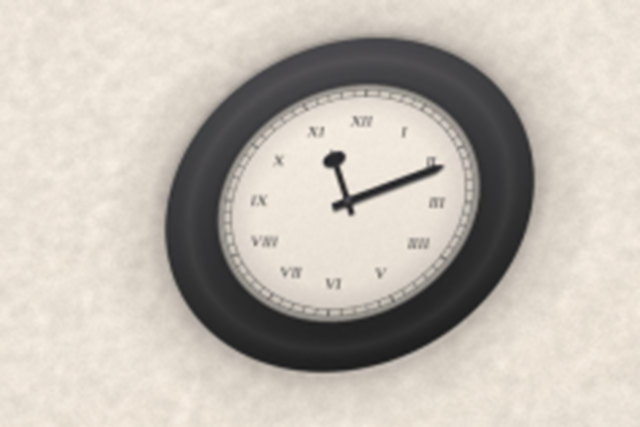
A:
11,11
